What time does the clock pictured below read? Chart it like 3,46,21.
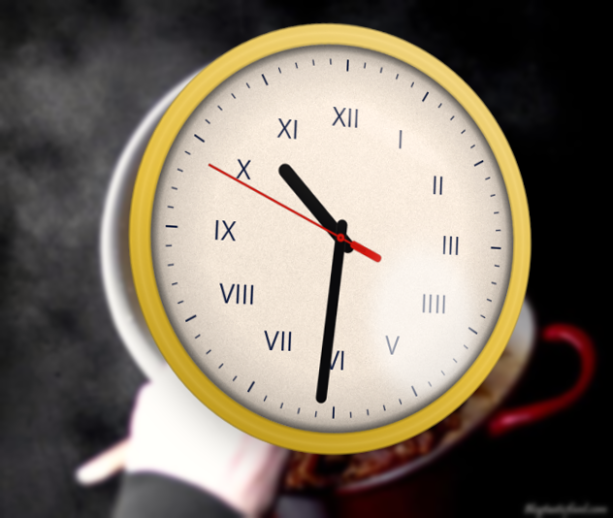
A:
10,30,49
